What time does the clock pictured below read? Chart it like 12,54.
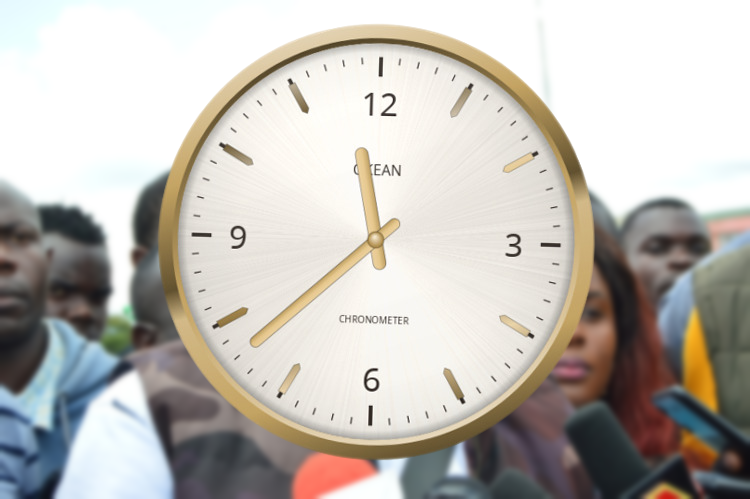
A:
11,38
